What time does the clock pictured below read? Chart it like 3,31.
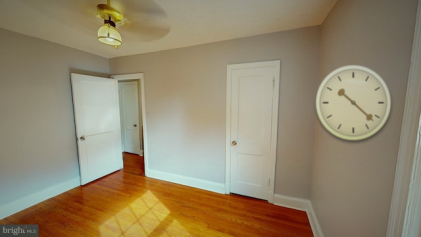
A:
10,22
